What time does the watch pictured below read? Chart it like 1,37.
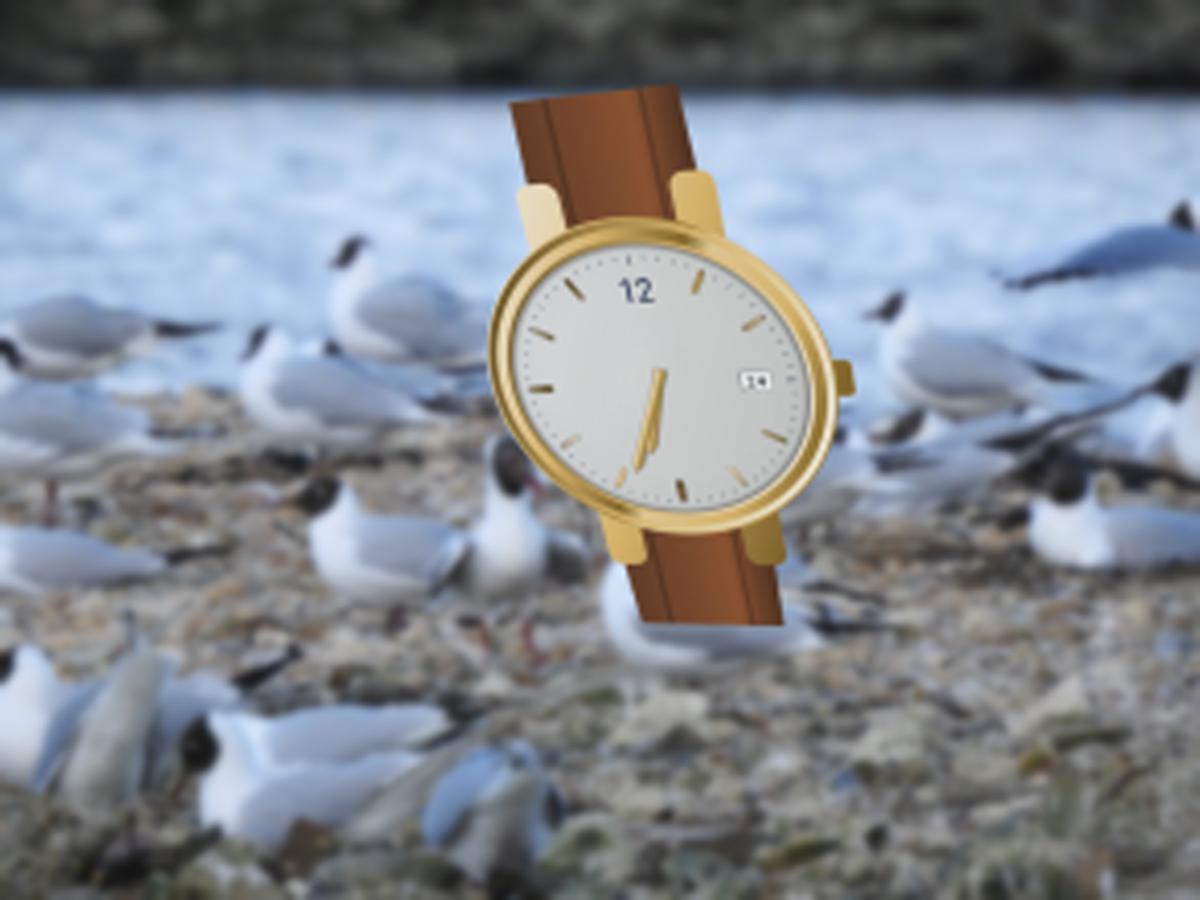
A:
6,34
